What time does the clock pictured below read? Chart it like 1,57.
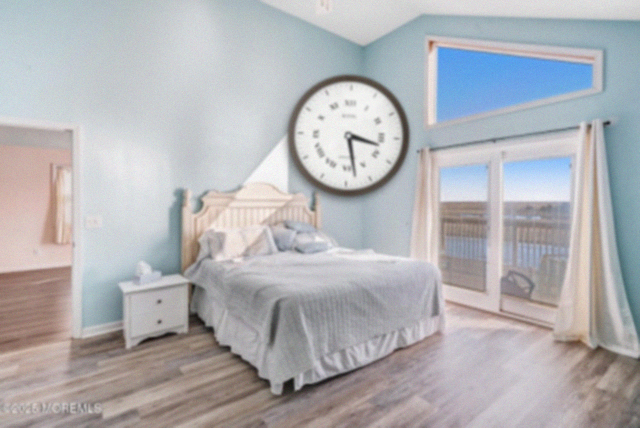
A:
3,28
